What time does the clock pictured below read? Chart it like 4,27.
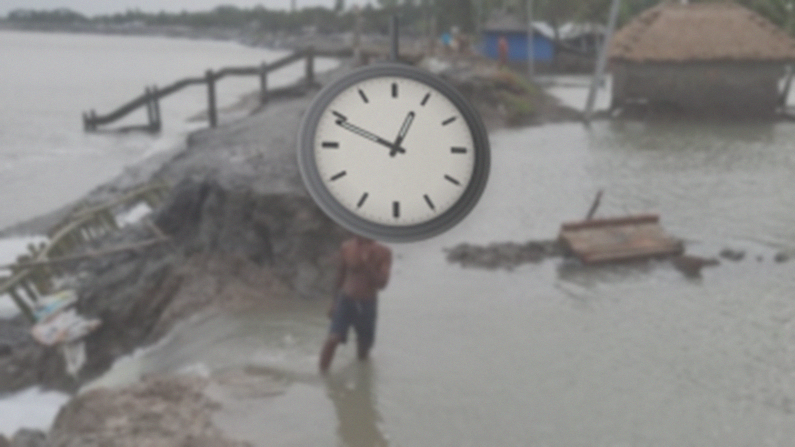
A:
12,49
